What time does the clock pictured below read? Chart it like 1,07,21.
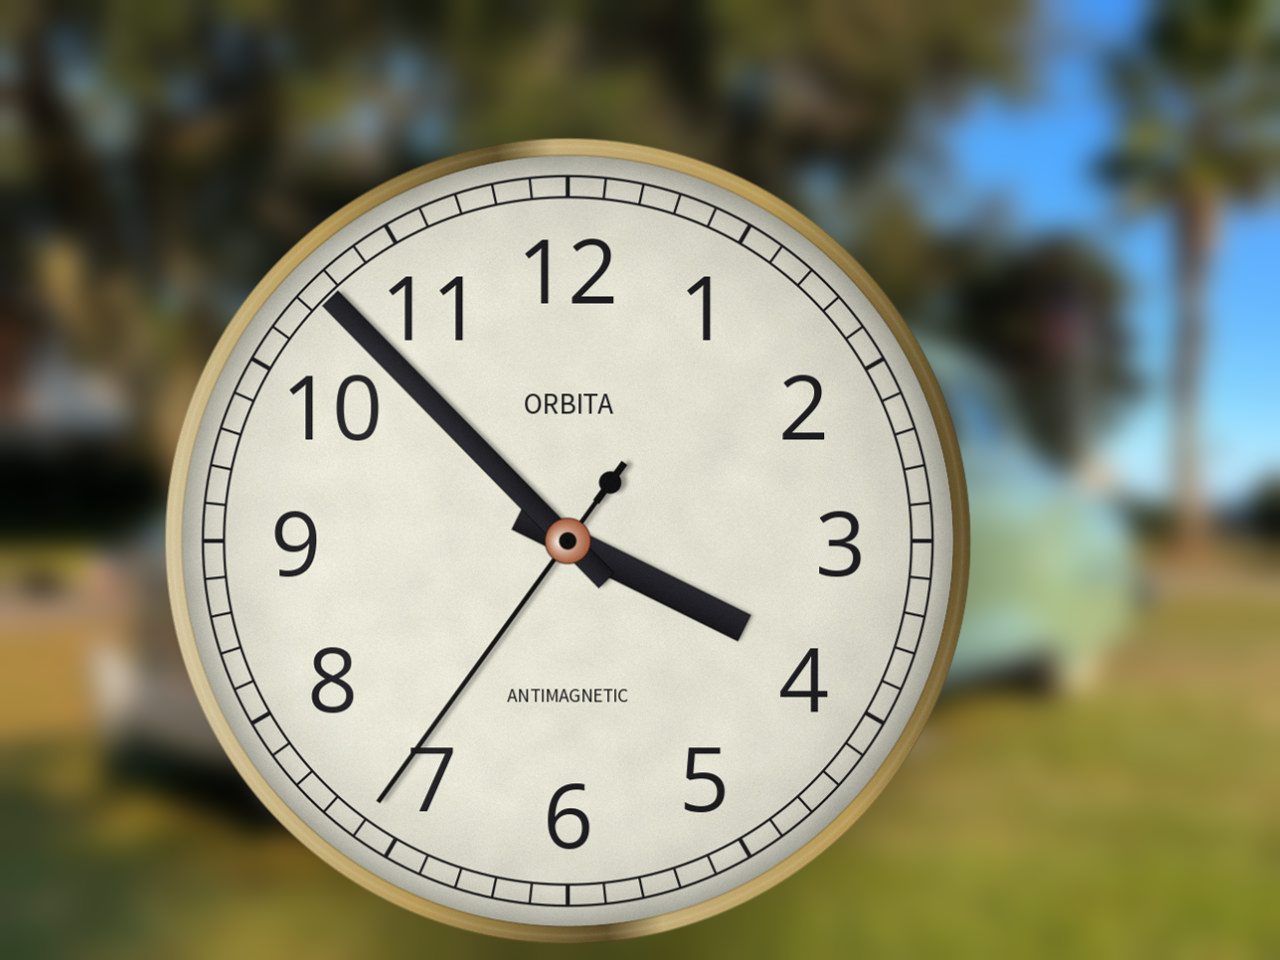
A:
3,52,36
